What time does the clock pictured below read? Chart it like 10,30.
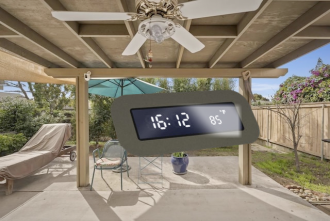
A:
16,12
